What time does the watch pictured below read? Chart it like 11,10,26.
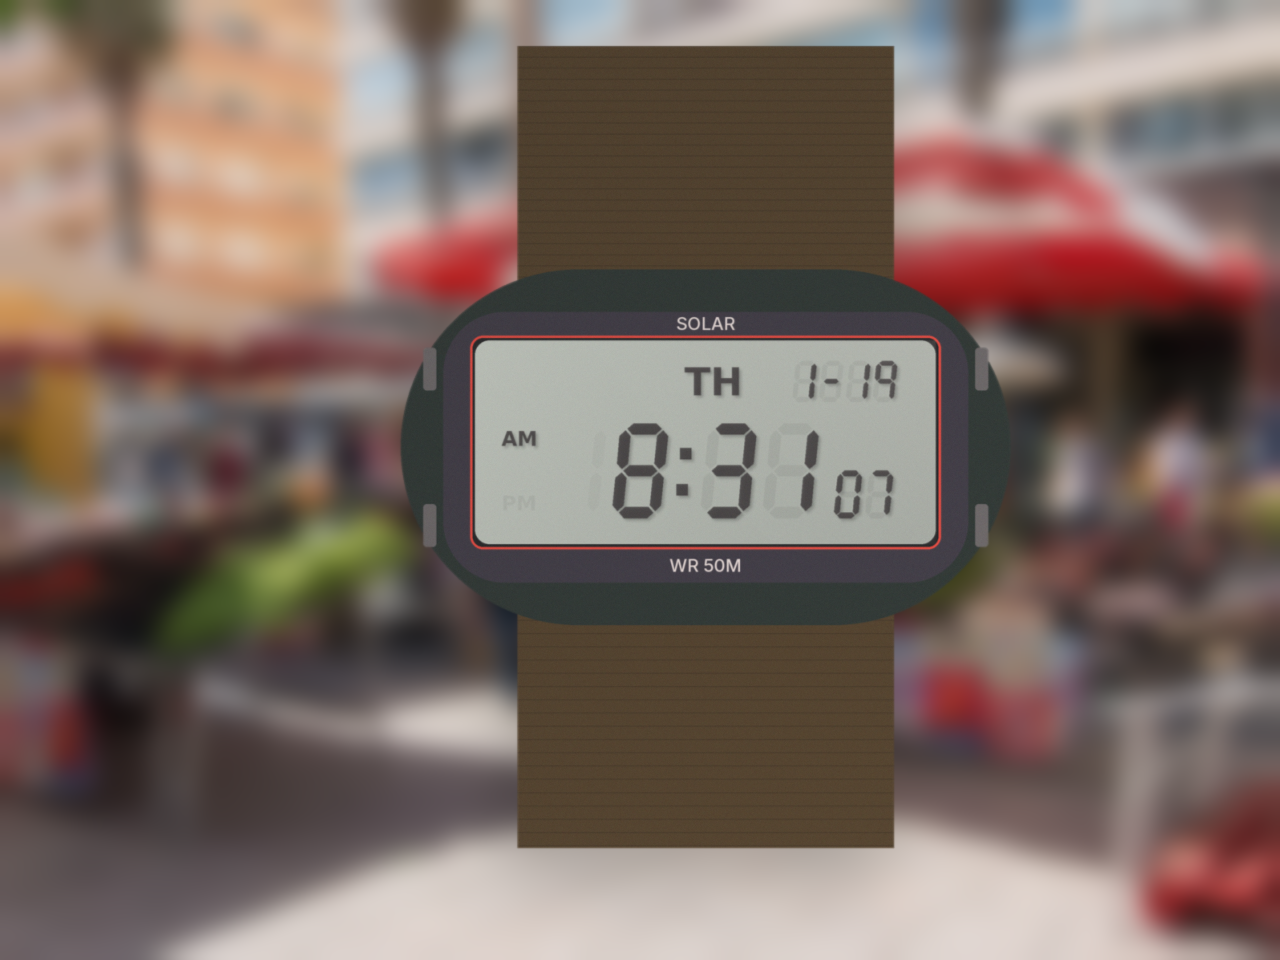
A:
8,31,07
